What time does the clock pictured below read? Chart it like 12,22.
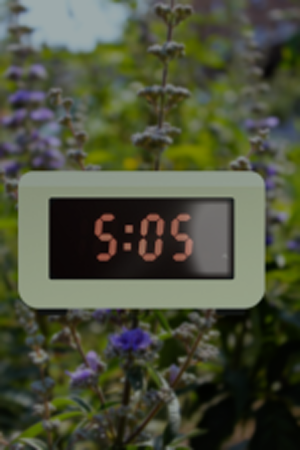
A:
5,05
